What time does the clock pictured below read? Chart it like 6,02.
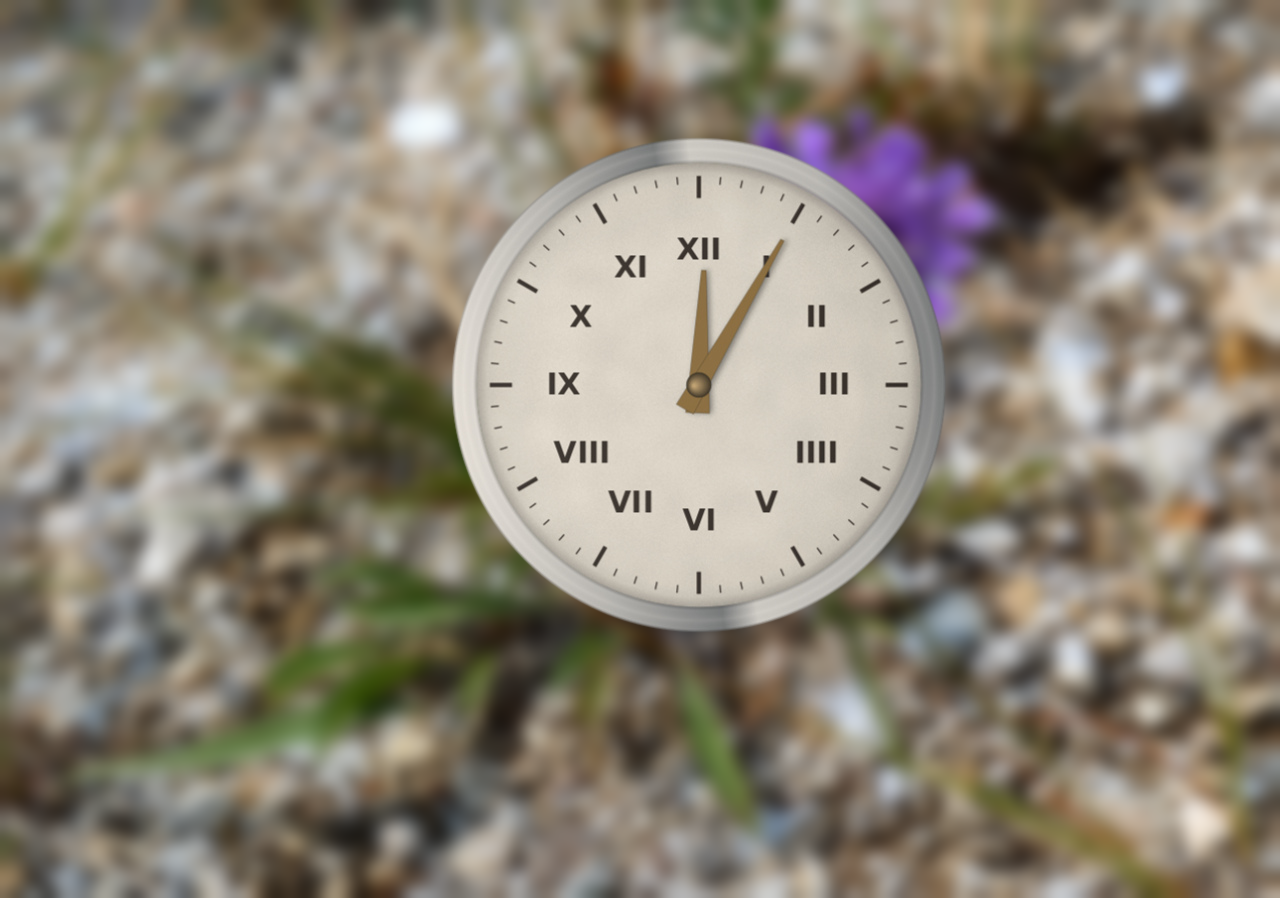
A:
12,05
